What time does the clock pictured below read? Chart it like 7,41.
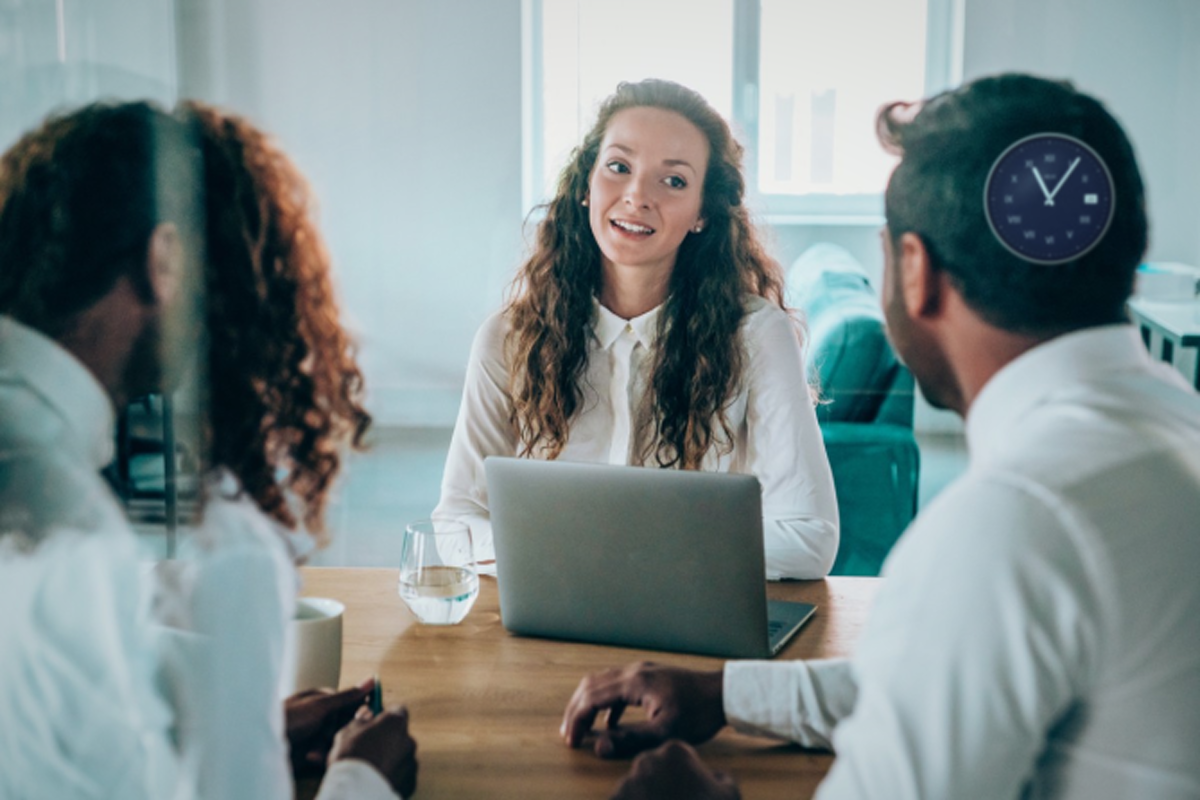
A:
11,06
